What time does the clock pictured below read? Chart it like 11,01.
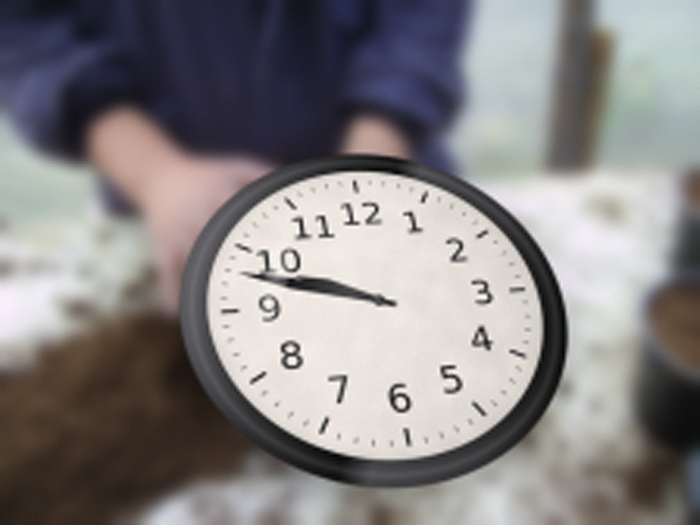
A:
9,48
